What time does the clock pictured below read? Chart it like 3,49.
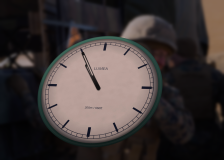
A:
10,55
